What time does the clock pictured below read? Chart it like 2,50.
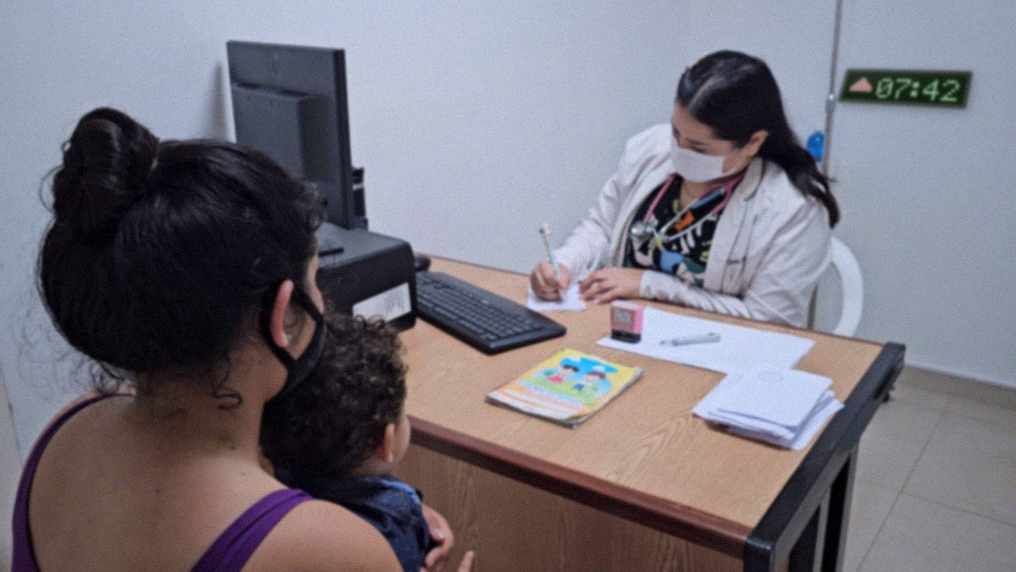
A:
7,42
